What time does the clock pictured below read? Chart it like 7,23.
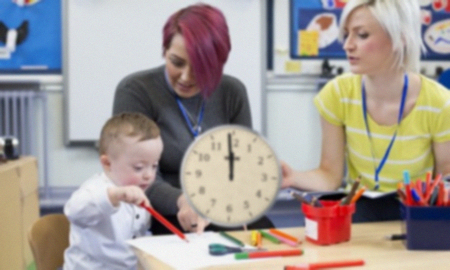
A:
11,59
